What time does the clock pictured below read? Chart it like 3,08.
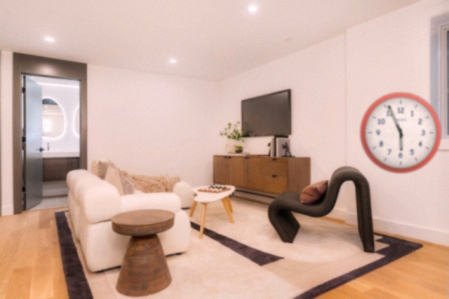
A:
5,56
